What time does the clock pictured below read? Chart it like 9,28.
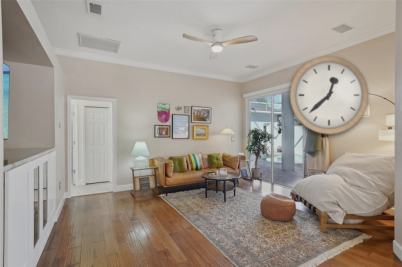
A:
12,38
